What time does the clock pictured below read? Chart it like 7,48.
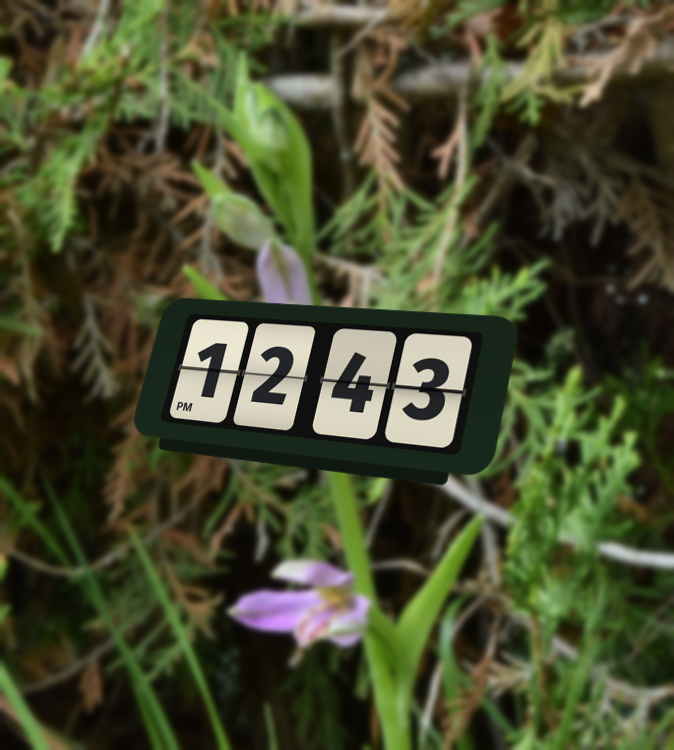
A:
12,43
